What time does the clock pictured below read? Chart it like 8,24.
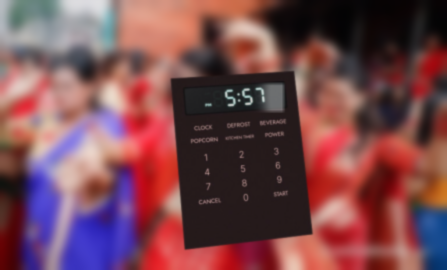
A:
5,57
